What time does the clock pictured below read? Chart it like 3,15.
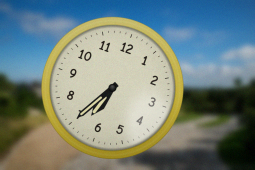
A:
6,35
